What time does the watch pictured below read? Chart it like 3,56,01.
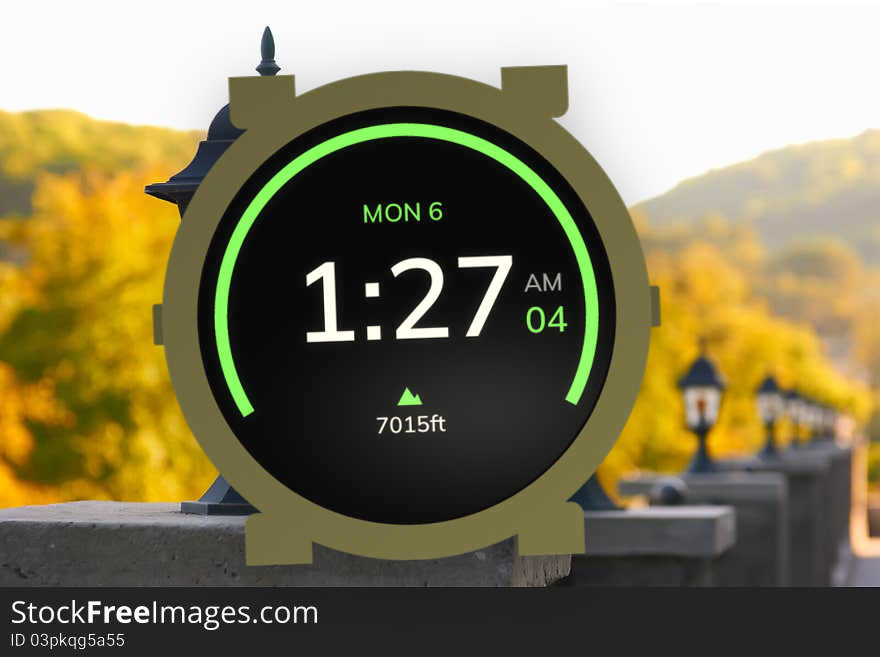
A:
1,27,04
